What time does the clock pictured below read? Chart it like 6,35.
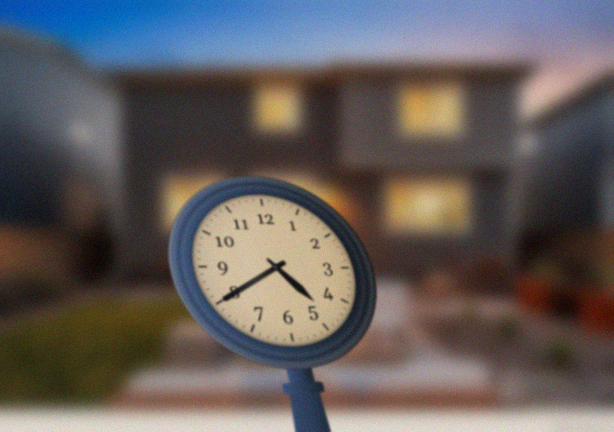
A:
4,40
